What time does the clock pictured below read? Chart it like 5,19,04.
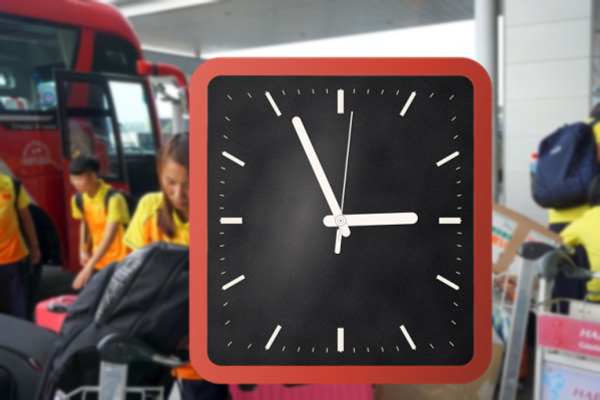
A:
2,56,01
